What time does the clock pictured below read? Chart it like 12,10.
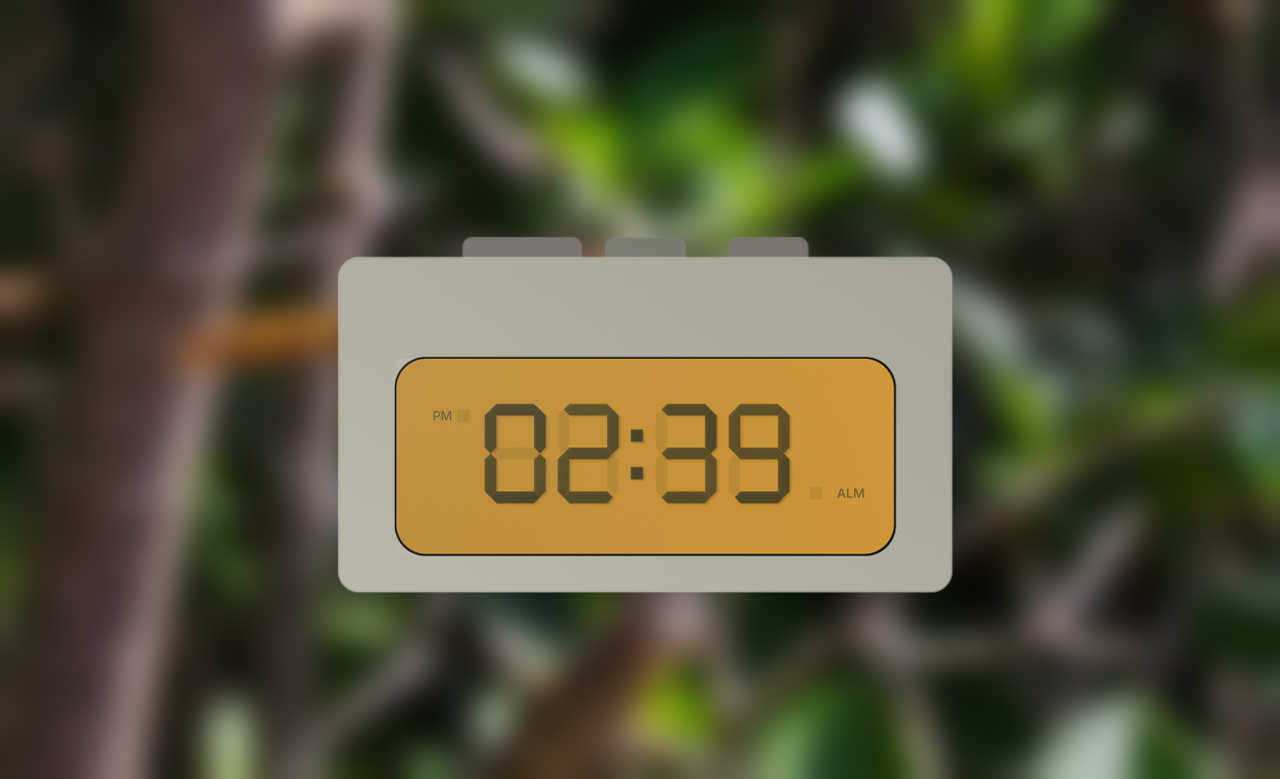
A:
2,39
